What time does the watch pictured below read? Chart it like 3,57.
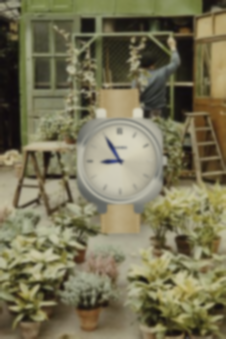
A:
8,55
